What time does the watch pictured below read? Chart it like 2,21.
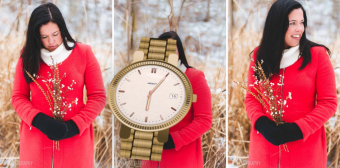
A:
6,05
